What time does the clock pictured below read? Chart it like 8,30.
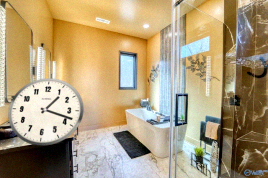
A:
1,18
